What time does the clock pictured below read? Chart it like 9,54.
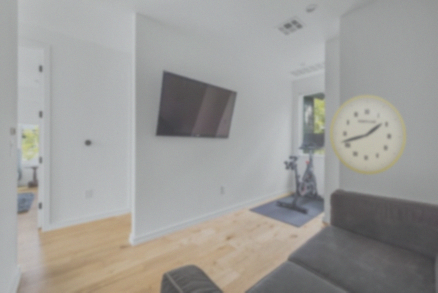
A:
1,42
